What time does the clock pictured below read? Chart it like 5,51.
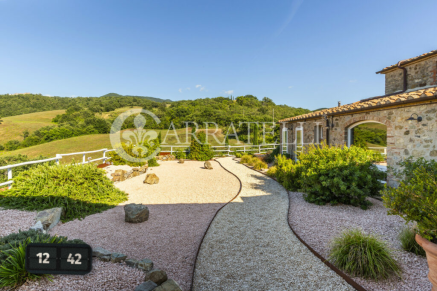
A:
12,42
